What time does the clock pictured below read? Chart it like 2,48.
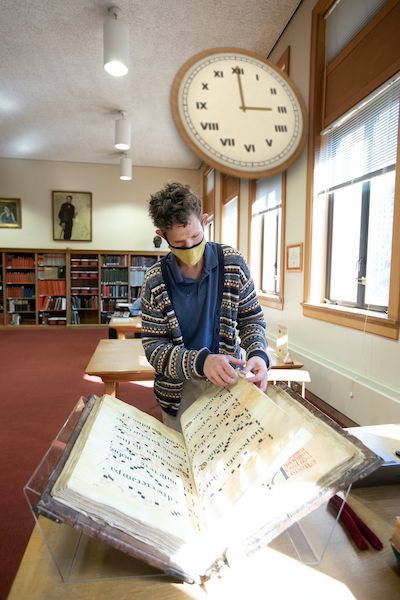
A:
3,00
